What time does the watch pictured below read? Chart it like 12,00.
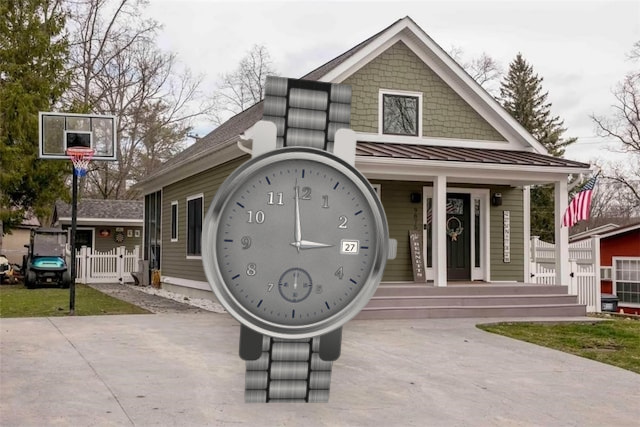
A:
2,59
